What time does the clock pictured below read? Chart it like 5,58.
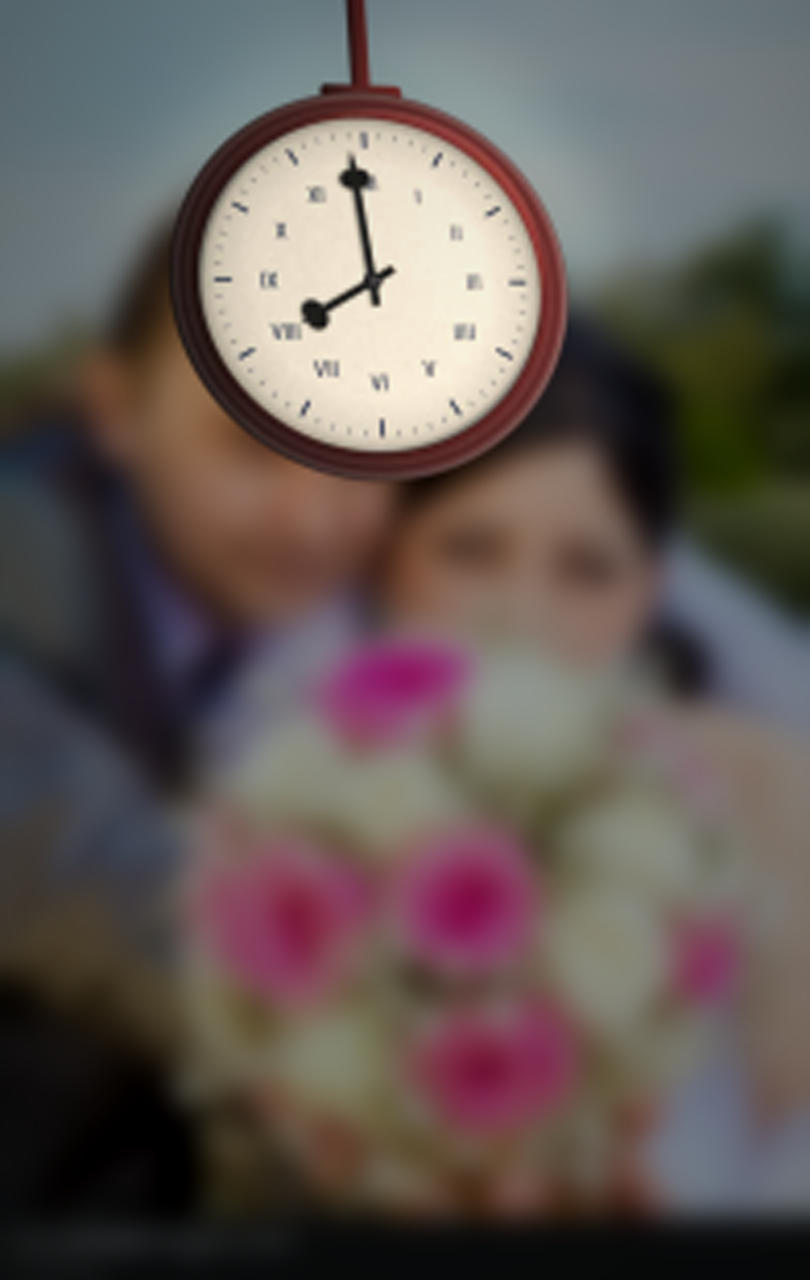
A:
7,59
